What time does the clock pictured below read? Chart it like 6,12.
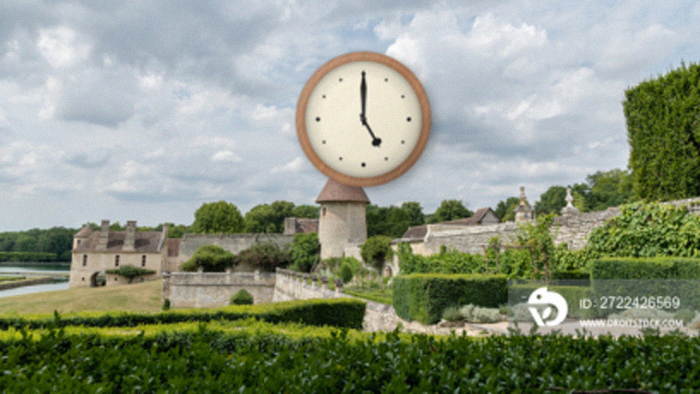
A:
5,00
